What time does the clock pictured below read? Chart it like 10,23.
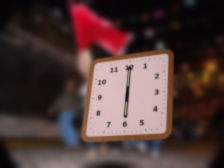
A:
6,00
